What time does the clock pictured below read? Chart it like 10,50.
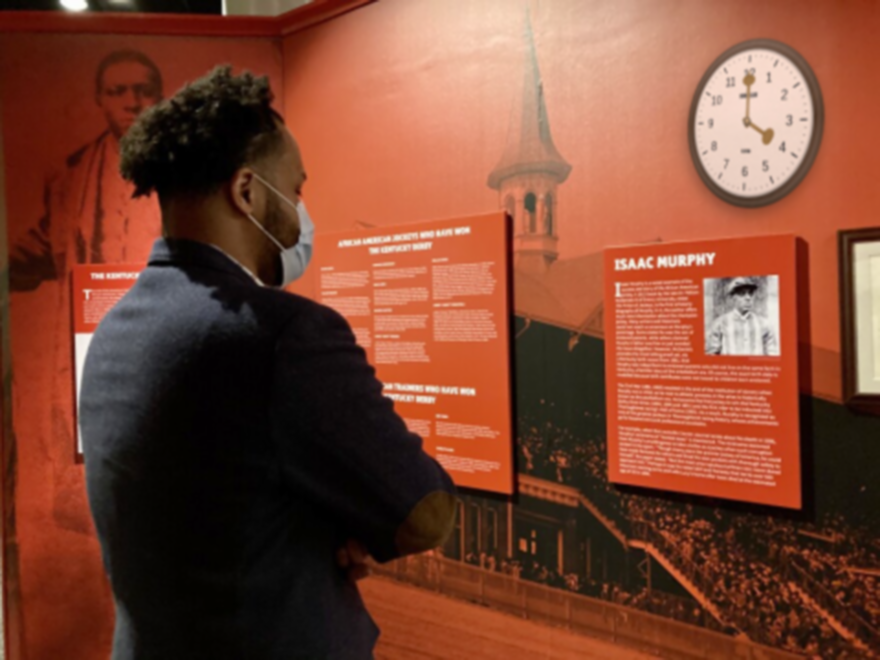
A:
4,00
